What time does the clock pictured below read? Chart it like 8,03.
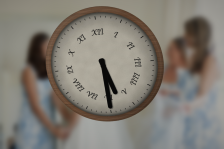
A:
5,30
